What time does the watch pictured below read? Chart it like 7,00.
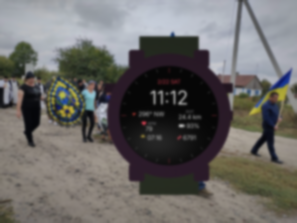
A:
11,12
